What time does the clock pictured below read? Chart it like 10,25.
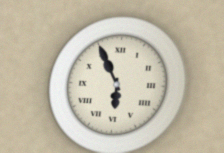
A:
5,55
